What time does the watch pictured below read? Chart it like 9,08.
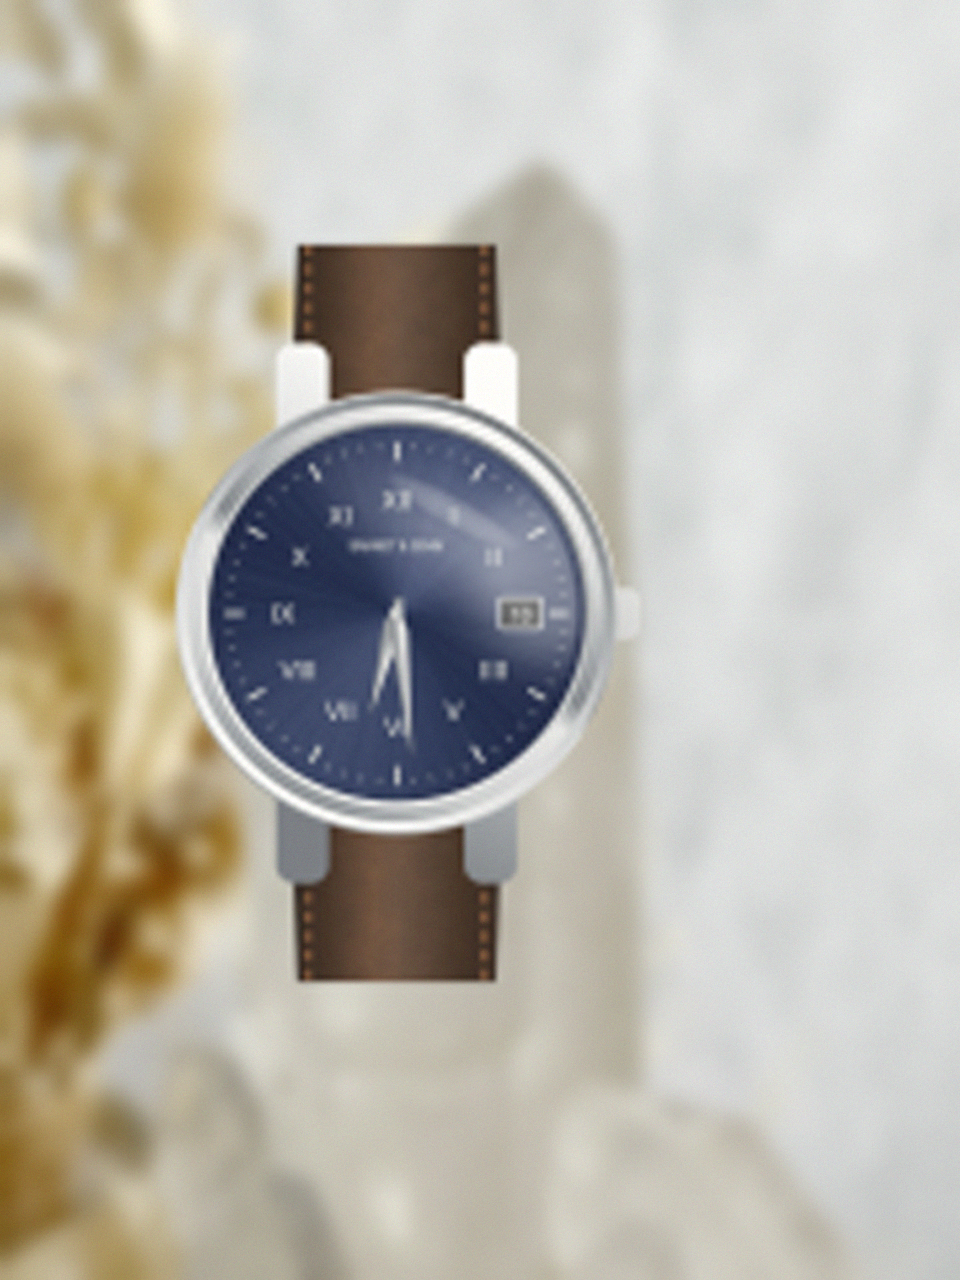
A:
6,29
